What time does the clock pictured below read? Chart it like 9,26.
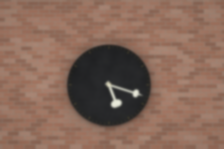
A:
5,18
